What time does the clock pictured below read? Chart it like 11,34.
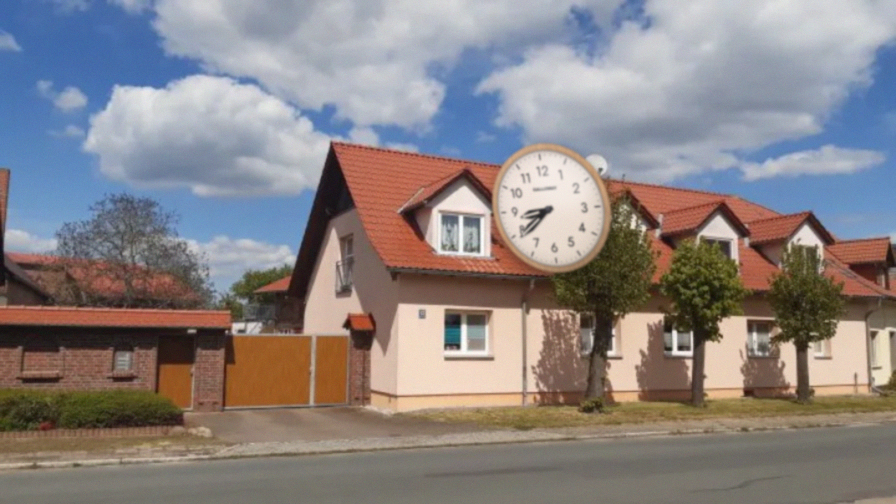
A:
8,39
